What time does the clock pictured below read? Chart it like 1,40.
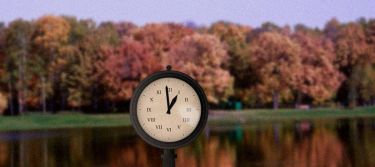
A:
12,59
